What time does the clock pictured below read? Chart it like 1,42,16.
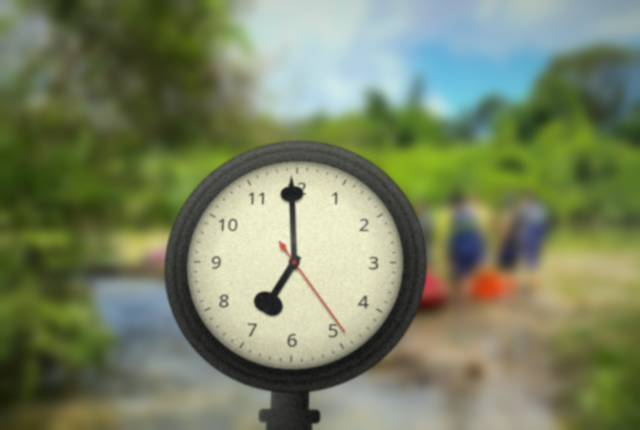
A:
6,59,24
